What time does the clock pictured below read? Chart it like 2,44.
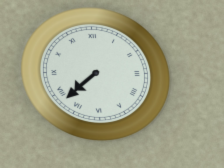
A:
7,38
